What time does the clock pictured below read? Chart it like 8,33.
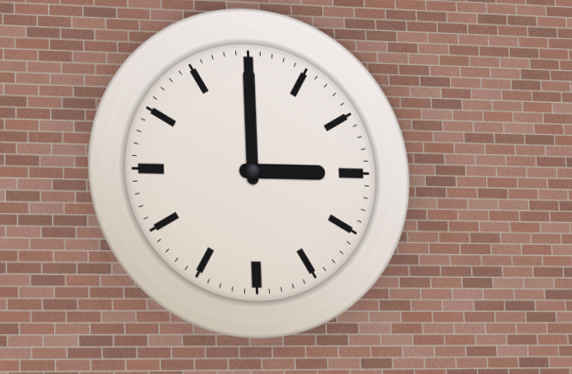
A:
3,00
